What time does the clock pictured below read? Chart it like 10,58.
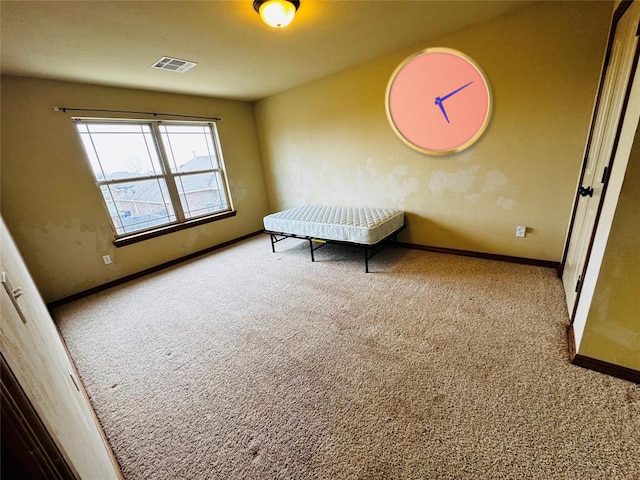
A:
5,10
